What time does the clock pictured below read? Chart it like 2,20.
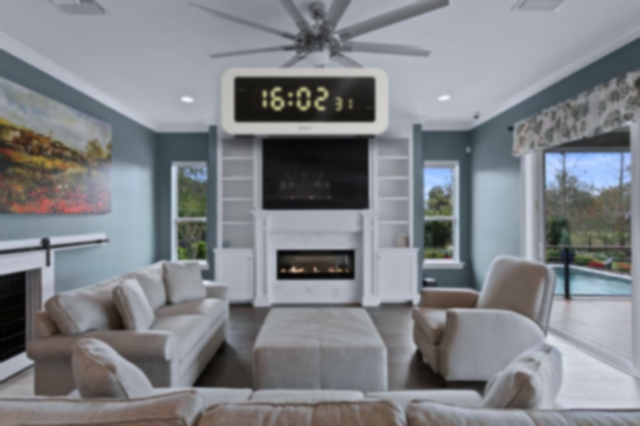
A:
16,02
